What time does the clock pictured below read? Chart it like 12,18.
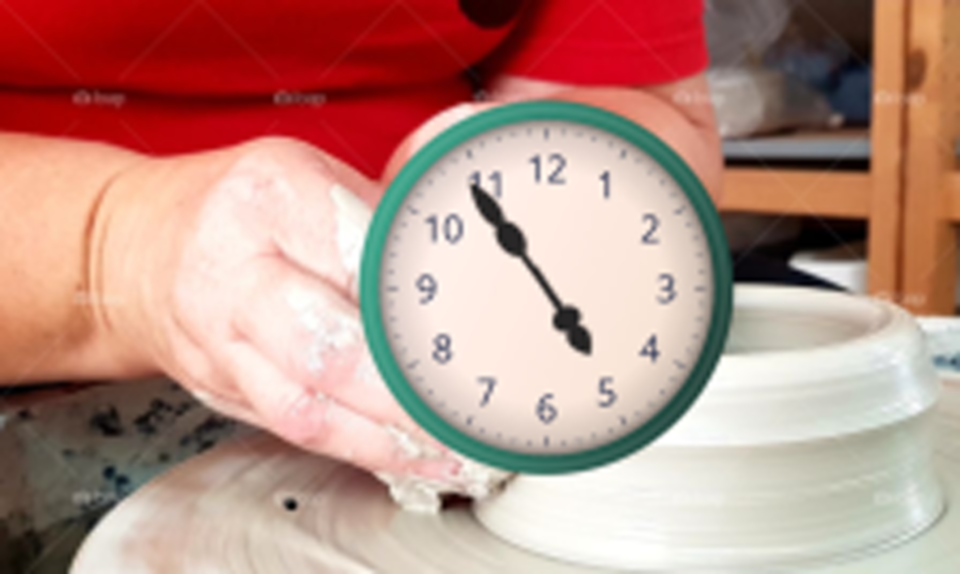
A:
4,54
